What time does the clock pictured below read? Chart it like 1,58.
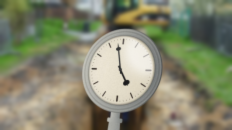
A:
4,58
